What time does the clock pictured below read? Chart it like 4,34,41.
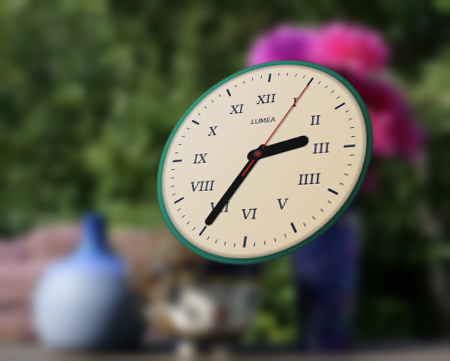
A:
2,35,05
